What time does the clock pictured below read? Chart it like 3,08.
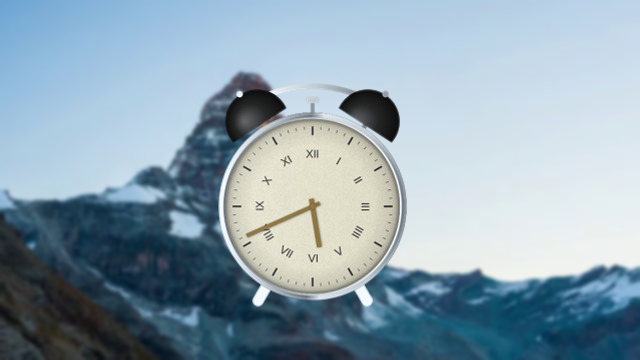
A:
5,41
